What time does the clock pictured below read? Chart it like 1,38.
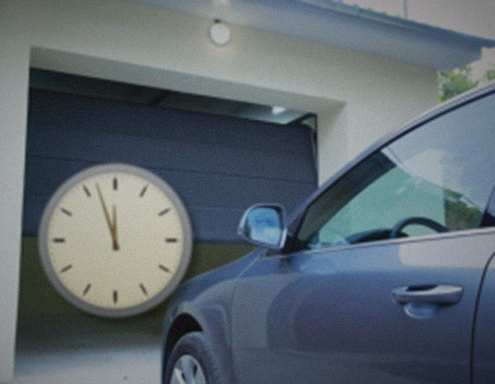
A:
11,57
